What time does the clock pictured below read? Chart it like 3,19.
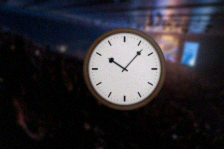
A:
10,07
